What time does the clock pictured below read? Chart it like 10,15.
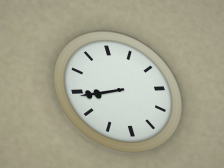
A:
8,44
